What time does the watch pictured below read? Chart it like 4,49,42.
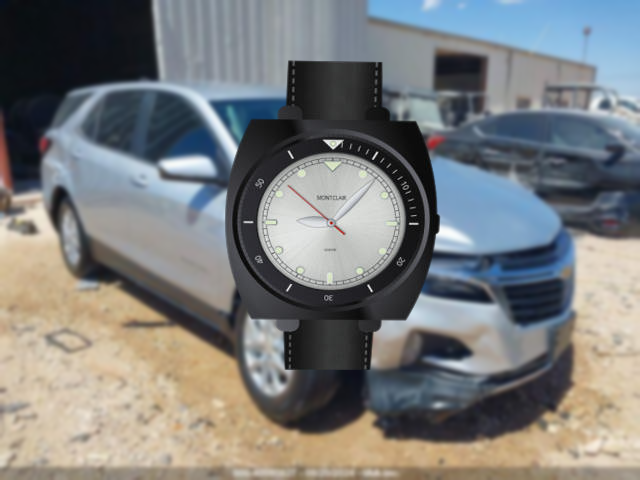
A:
9,06,52
